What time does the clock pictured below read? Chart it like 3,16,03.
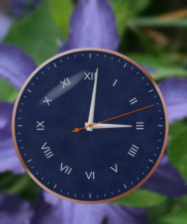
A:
3,01,12
